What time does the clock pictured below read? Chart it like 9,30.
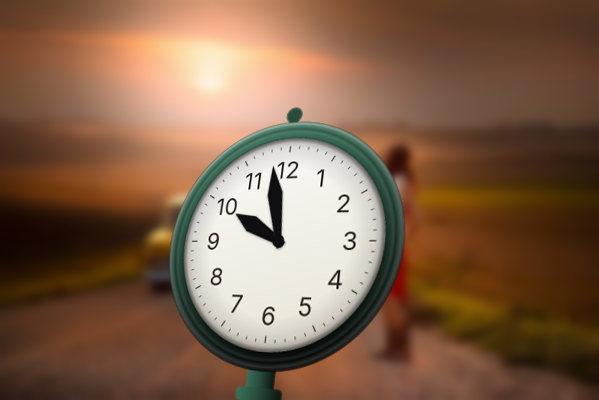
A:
9,58
